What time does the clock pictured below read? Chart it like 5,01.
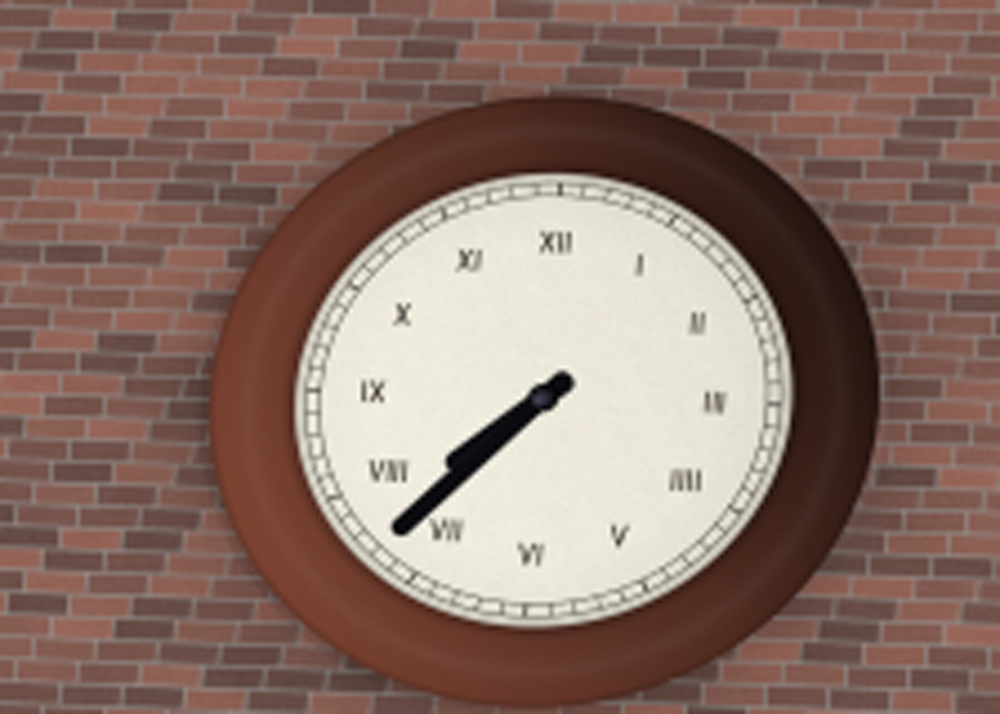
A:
7,37
